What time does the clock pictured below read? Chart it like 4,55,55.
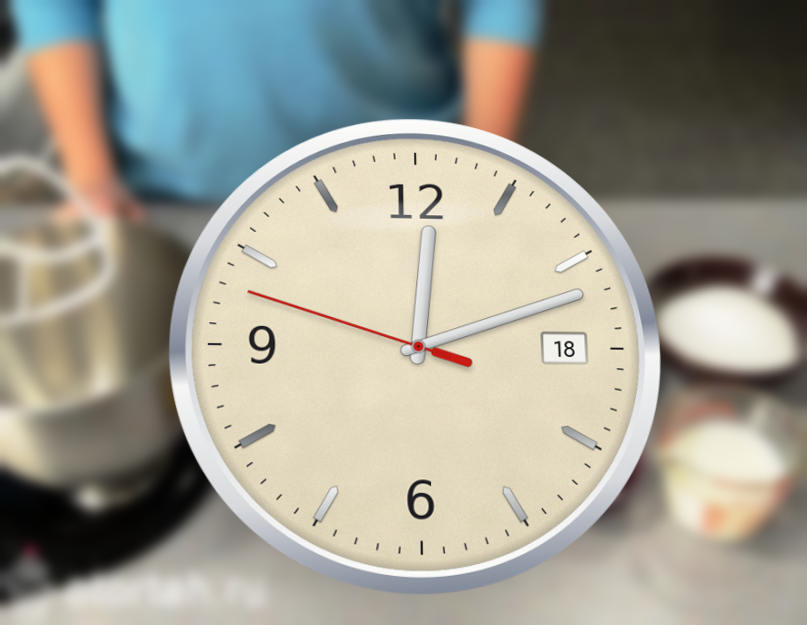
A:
12,11,48
